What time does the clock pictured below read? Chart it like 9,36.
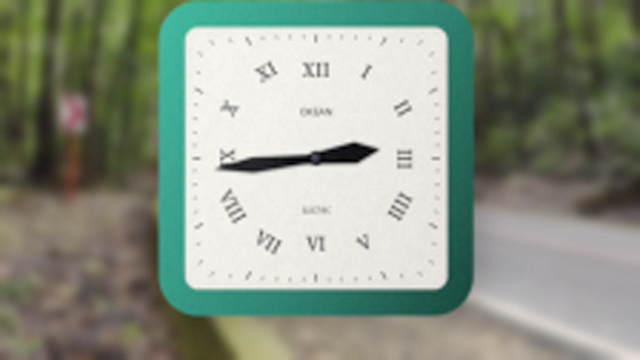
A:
2,44
